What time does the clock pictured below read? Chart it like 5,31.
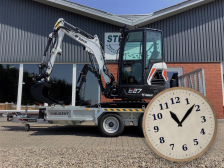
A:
11,08
